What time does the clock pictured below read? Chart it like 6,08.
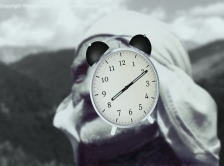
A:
8,11
